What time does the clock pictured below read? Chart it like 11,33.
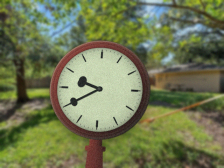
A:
9,40
